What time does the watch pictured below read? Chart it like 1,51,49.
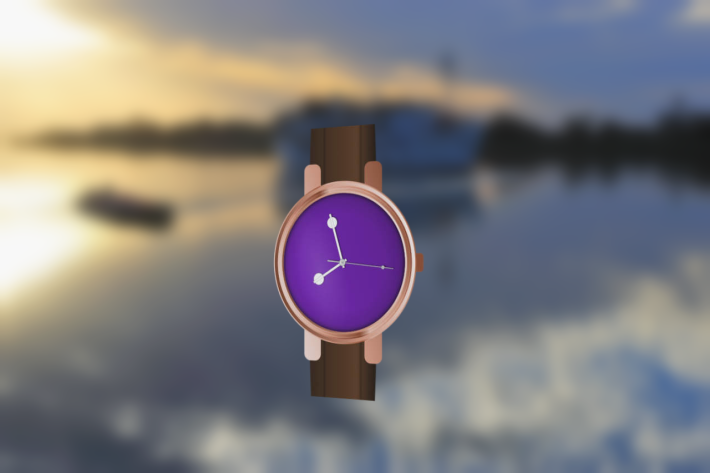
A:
7,57,16
